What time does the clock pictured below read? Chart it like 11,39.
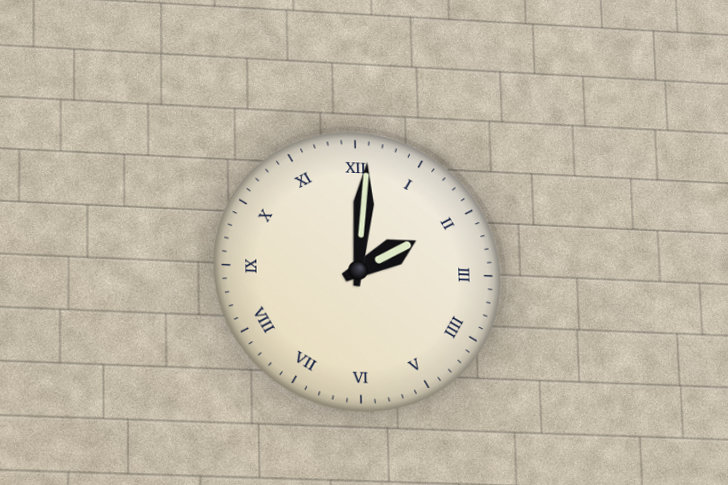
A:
2,01
